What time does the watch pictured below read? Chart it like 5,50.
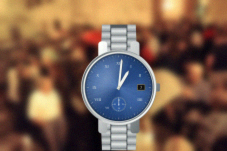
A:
1,01
